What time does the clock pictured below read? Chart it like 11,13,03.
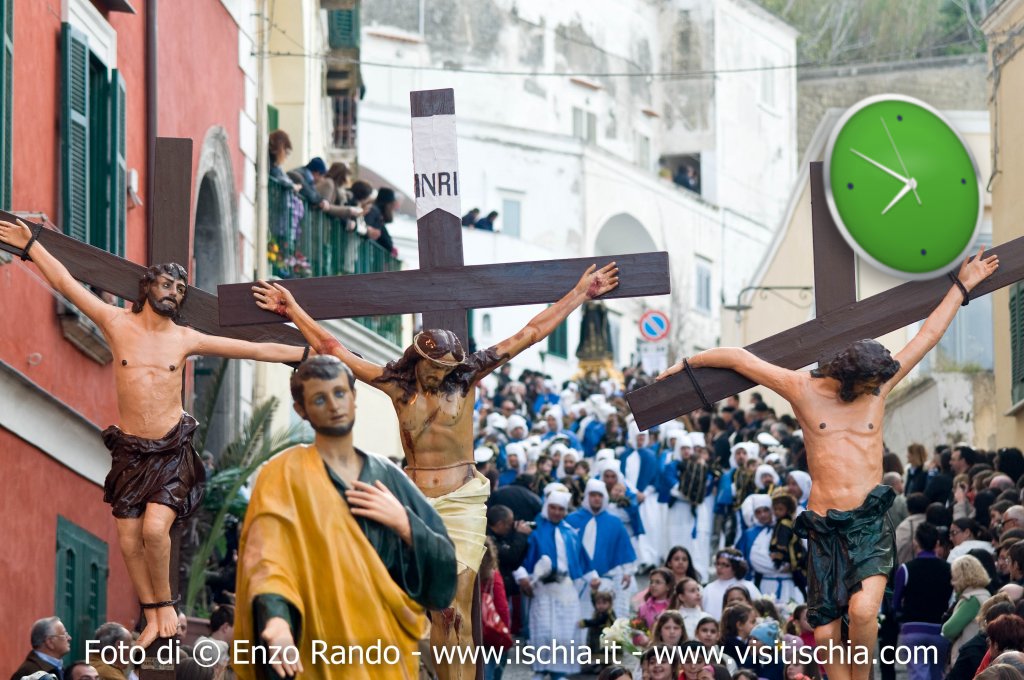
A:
7,49,57
